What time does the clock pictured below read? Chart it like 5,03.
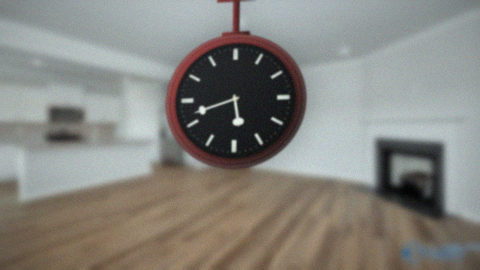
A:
5,42
